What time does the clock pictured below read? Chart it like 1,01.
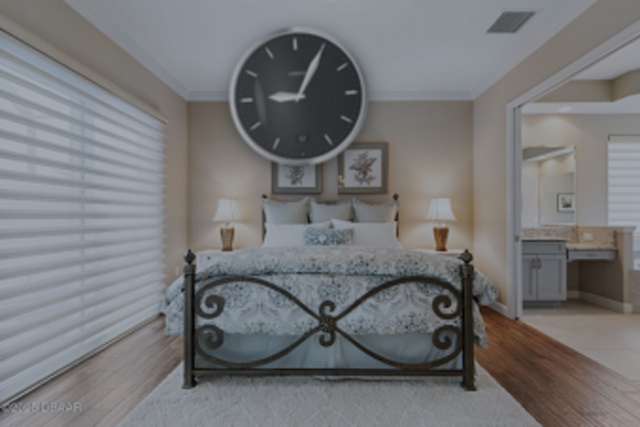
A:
9,05
